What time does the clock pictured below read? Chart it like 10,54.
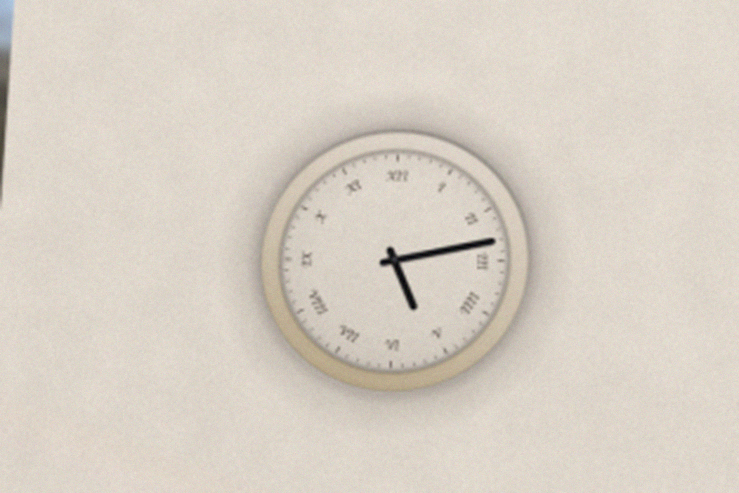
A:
5,13
